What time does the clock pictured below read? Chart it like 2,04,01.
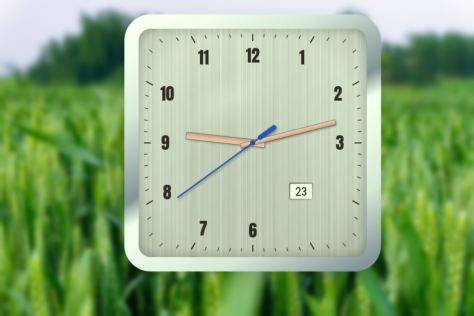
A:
9,12,39
